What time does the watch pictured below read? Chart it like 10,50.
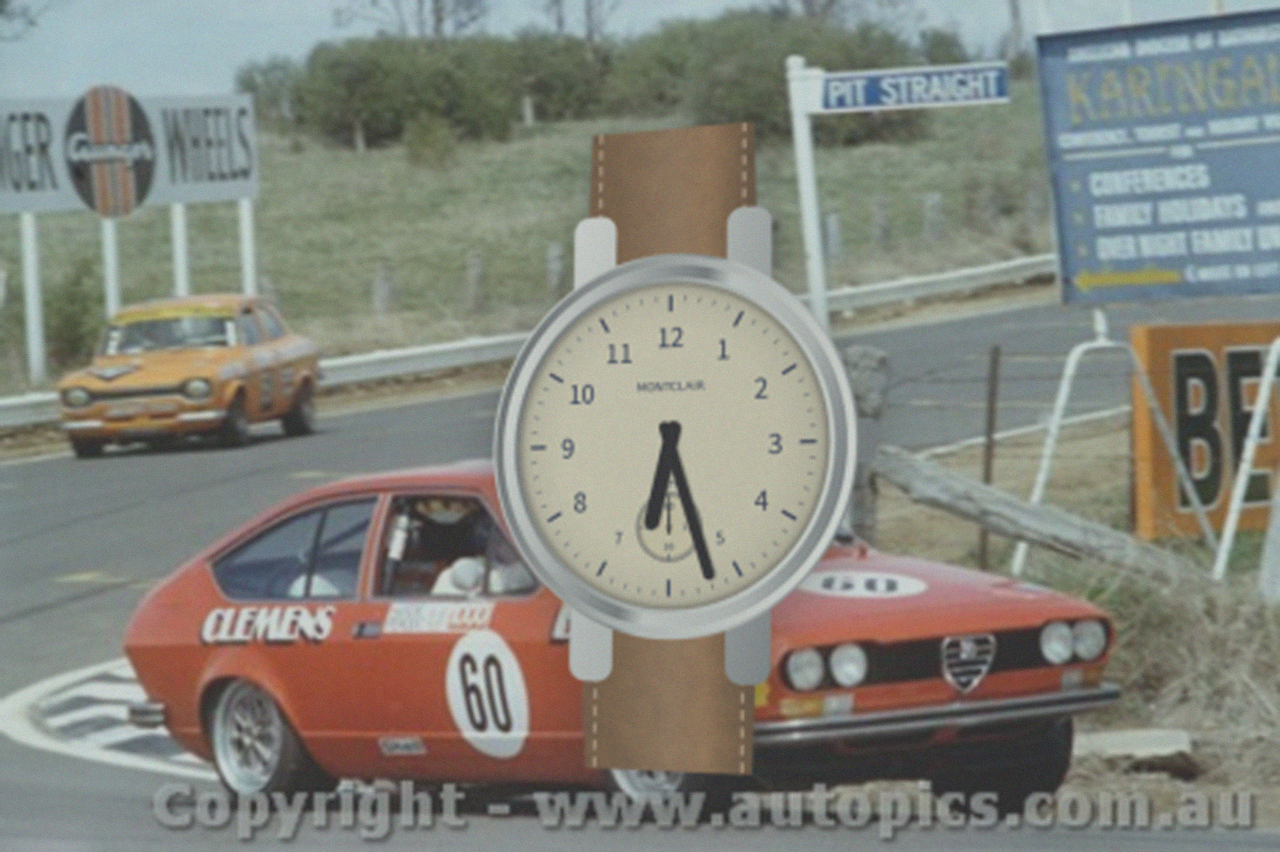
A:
6,27
